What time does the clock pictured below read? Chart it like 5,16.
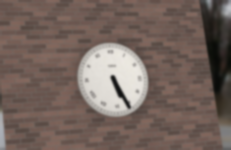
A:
5,26
